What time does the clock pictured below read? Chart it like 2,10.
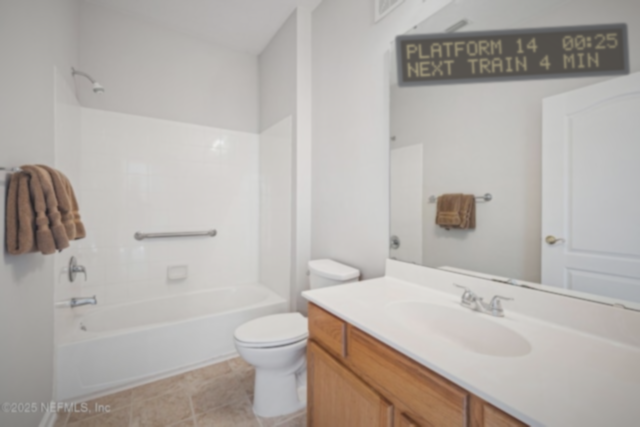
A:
0,25
